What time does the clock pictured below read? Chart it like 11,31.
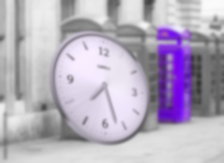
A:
7,27
